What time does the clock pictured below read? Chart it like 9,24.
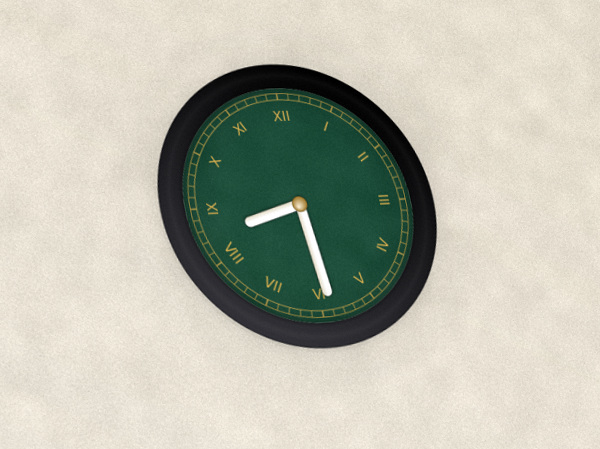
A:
8,29
